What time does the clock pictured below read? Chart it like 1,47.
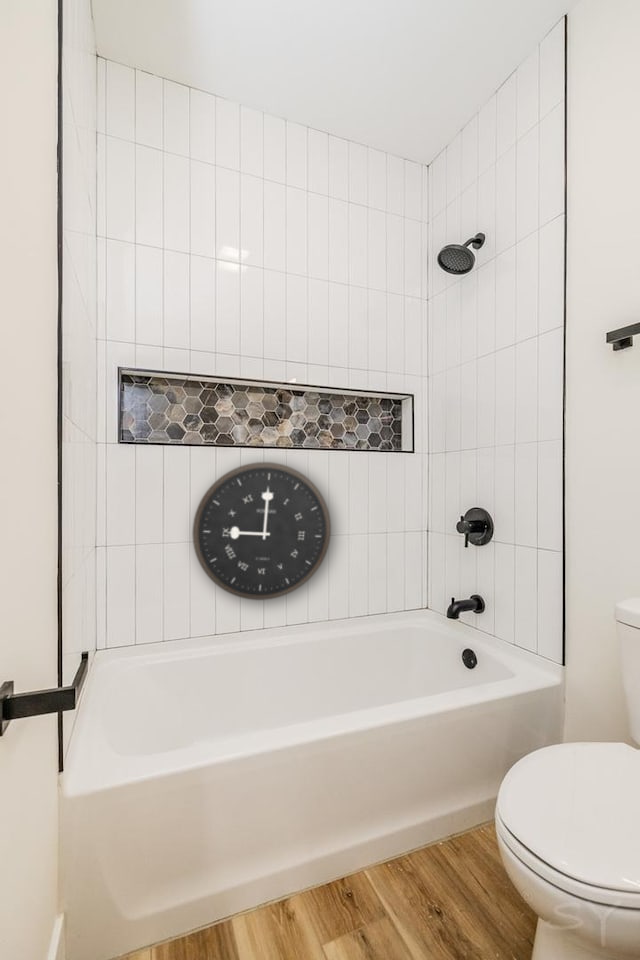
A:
9,00
